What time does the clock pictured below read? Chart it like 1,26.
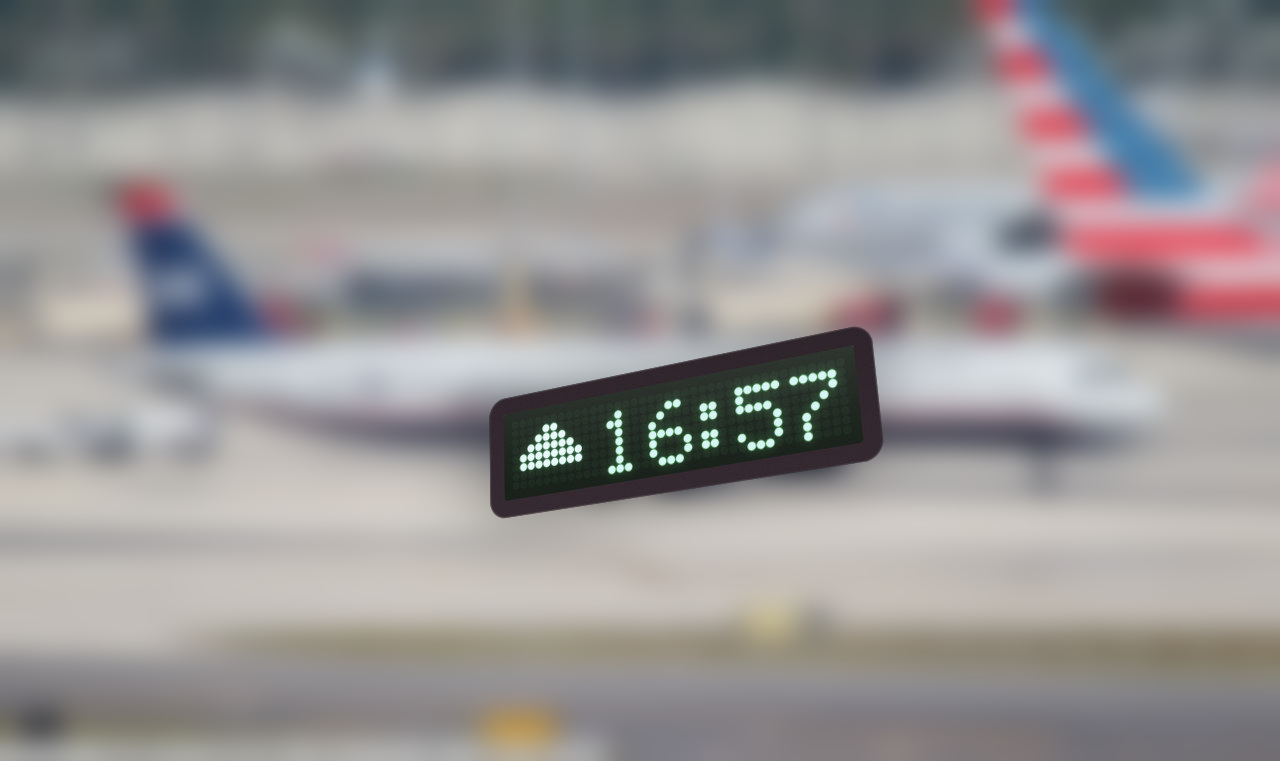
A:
16,57
